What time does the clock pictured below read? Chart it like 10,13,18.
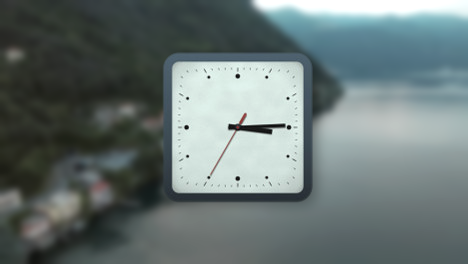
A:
3,14,35
